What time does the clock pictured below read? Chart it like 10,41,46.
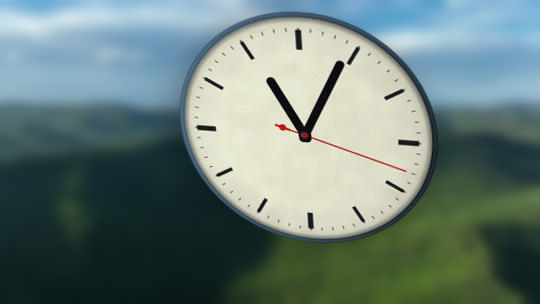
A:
11,04,18
